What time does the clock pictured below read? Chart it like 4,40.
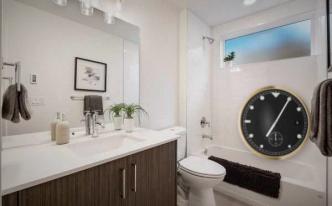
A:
7,05
